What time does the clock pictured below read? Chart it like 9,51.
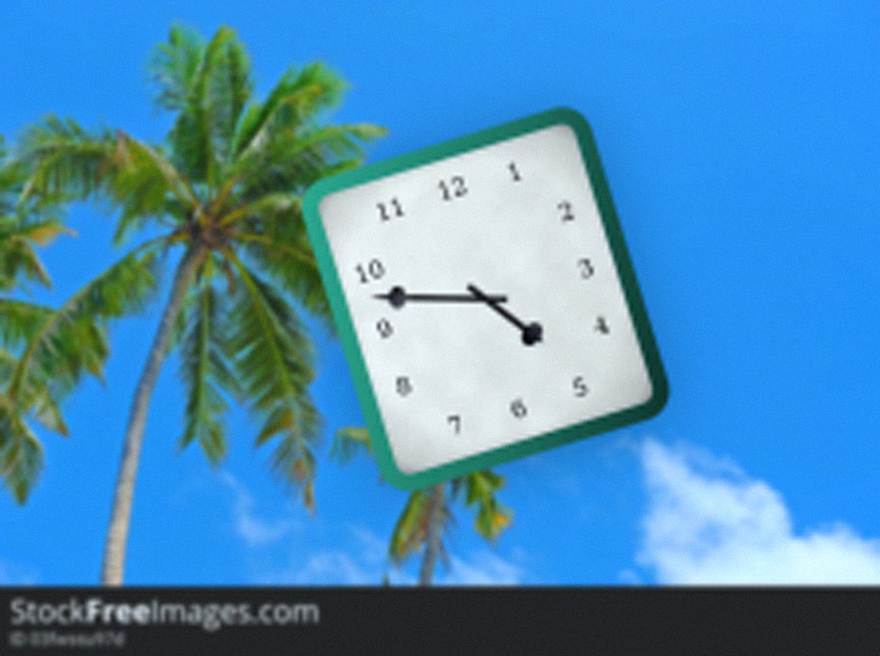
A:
4,48
